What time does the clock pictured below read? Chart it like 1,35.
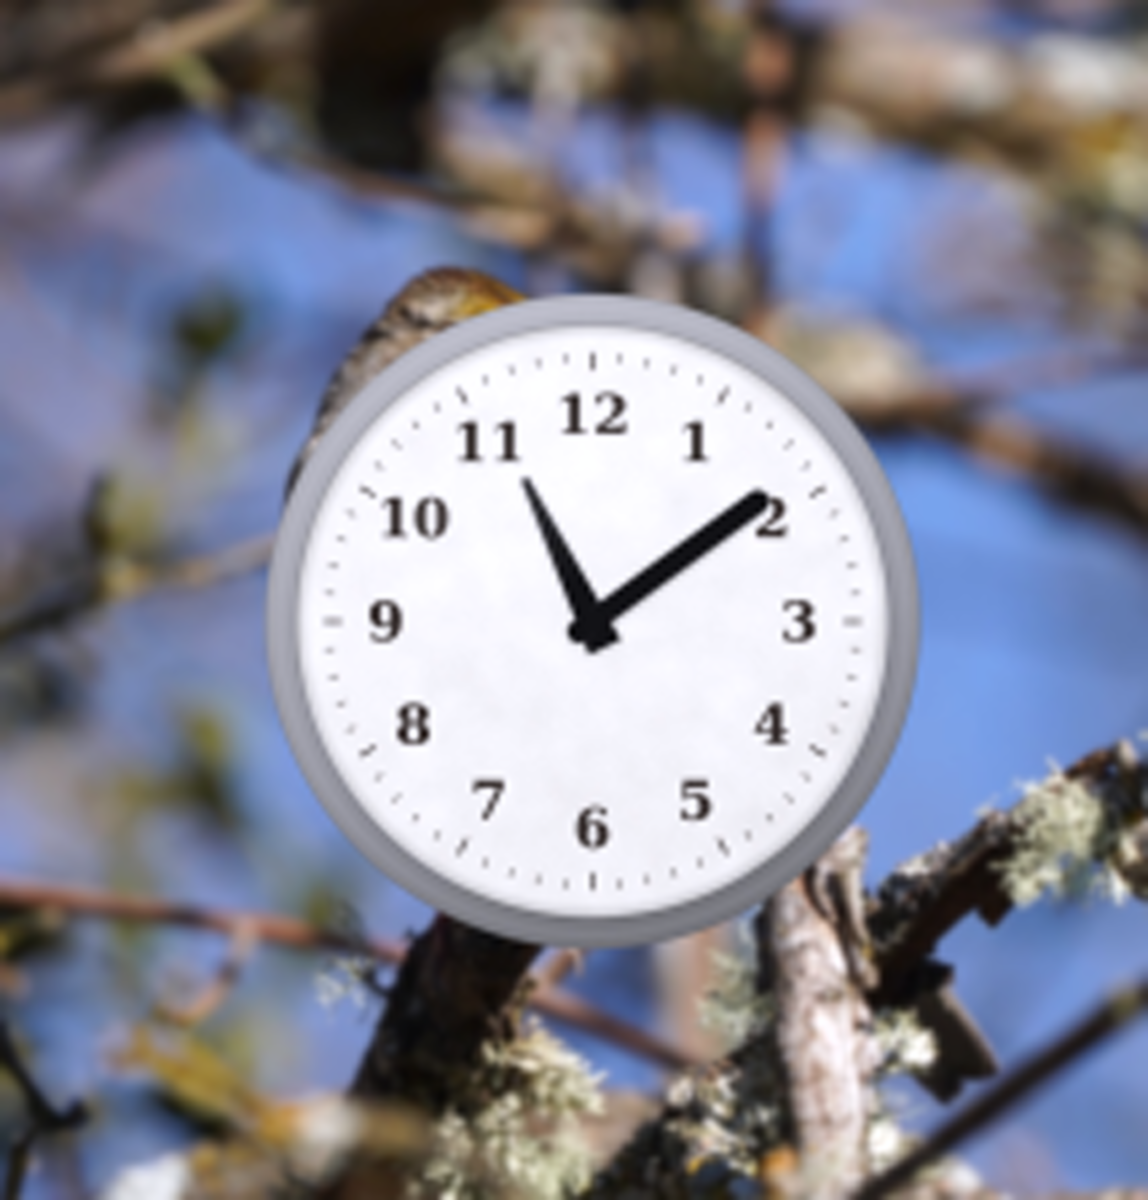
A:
11,09
